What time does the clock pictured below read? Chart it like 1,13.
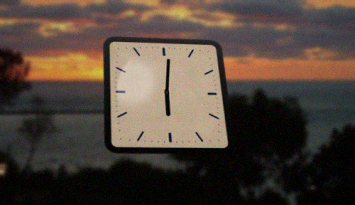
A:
6,01
